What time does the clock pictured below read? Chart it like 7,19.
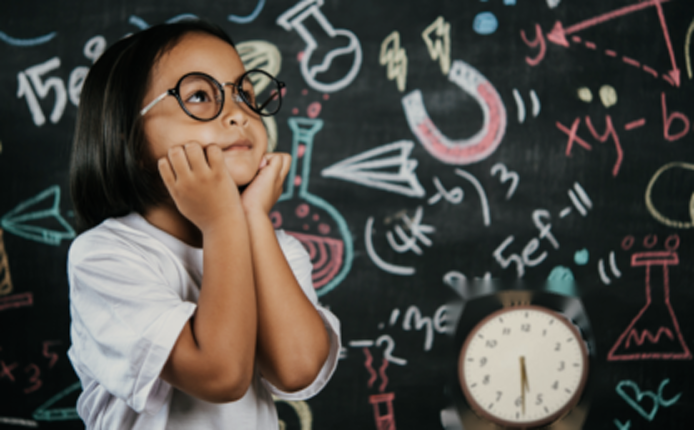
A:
5,29
